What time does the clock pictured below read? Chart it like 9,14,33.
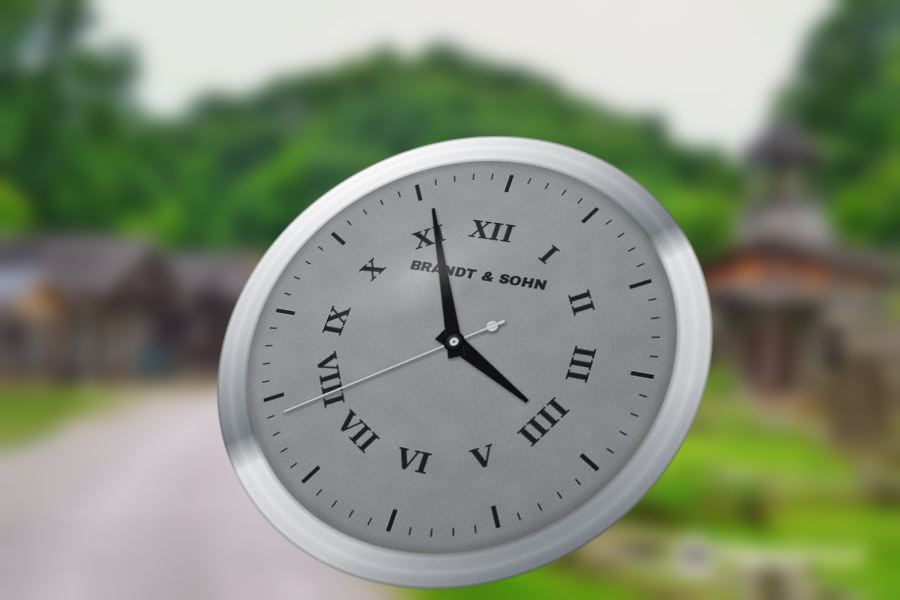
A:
3,55,39
